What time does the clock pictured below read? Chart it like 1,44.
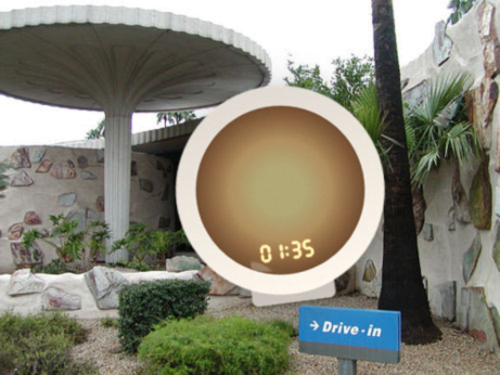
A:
1,35
